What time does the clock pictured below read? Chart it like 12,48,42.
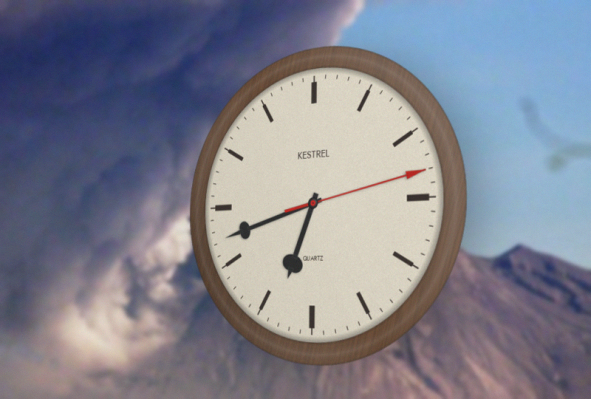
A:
6,42,13
